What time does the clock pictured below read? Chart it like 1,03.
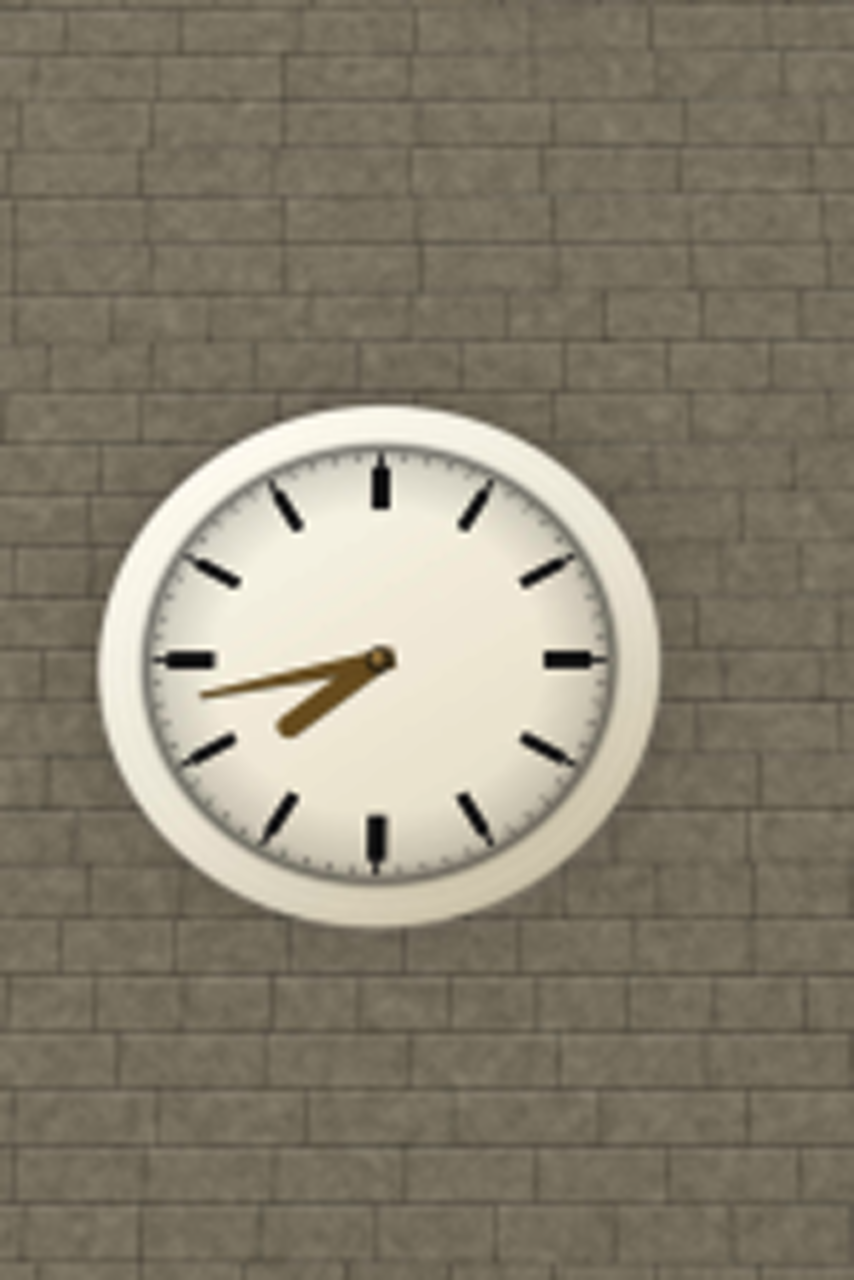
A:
7,43
